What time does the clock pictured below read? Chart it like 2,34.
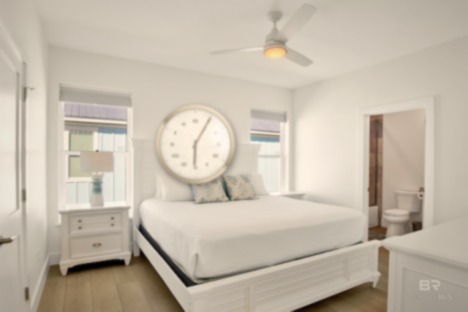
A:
6,05
